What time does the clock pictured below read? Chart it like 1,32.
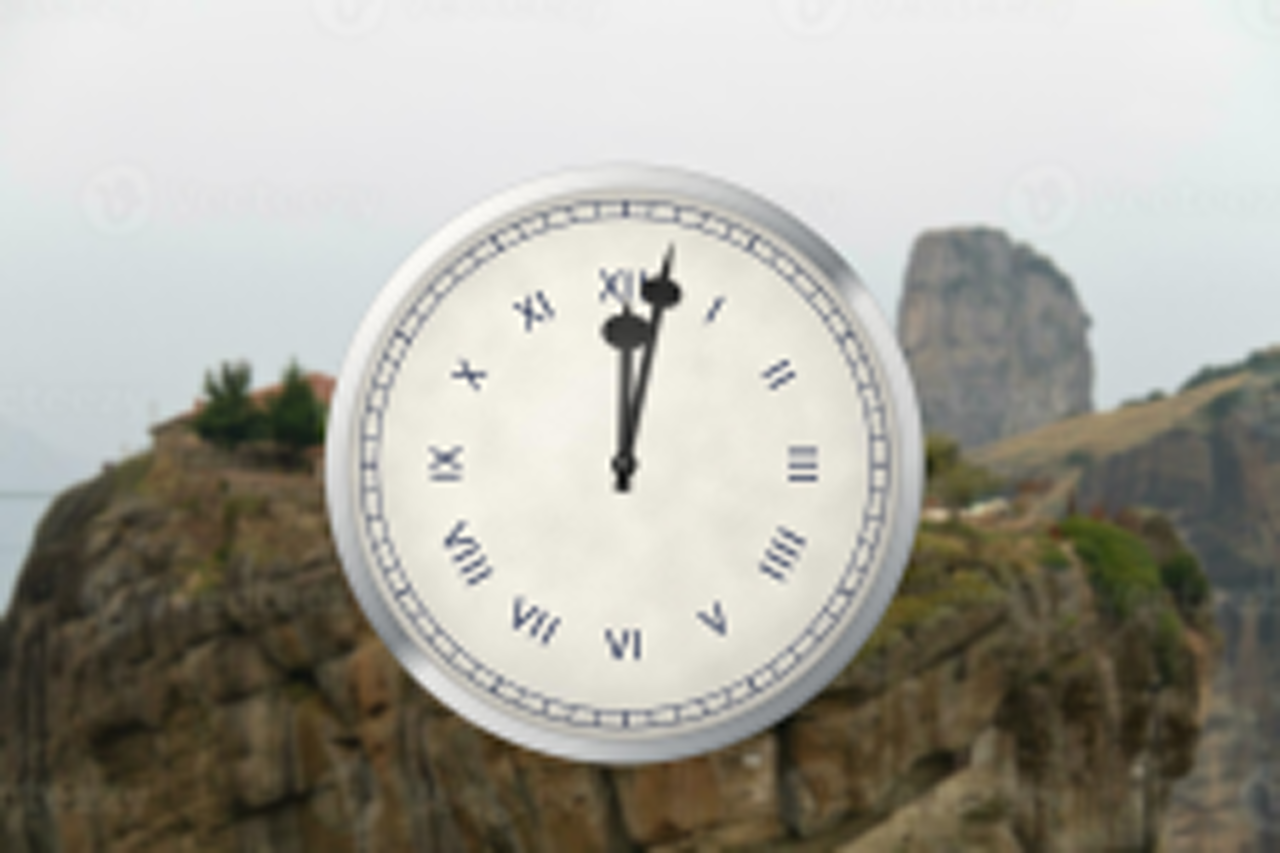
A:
12,02
